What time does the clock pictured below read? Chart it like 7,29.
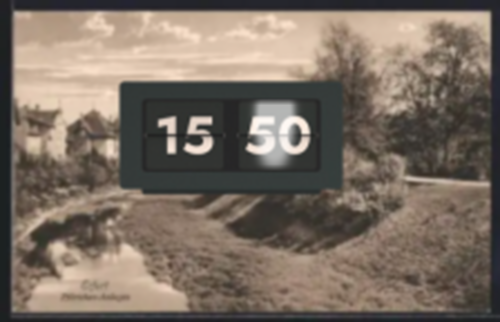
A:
15,50
